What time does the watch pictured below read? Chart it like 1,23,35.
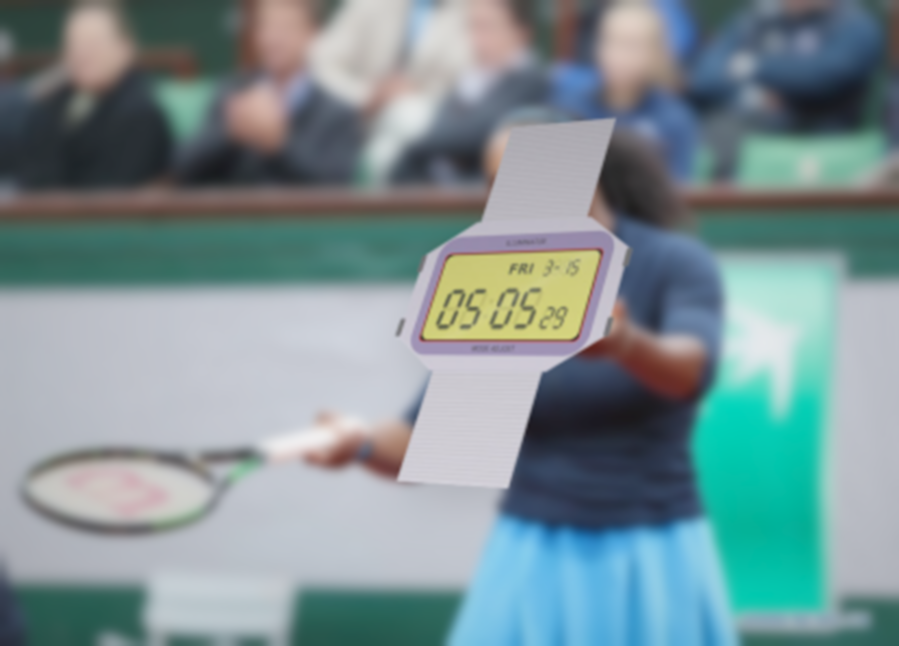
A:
5,05,29
